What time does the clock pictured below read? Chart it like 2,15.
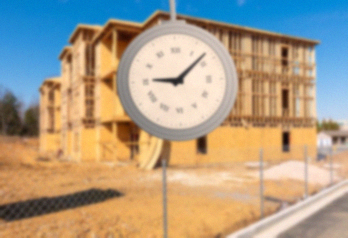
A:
9,08
